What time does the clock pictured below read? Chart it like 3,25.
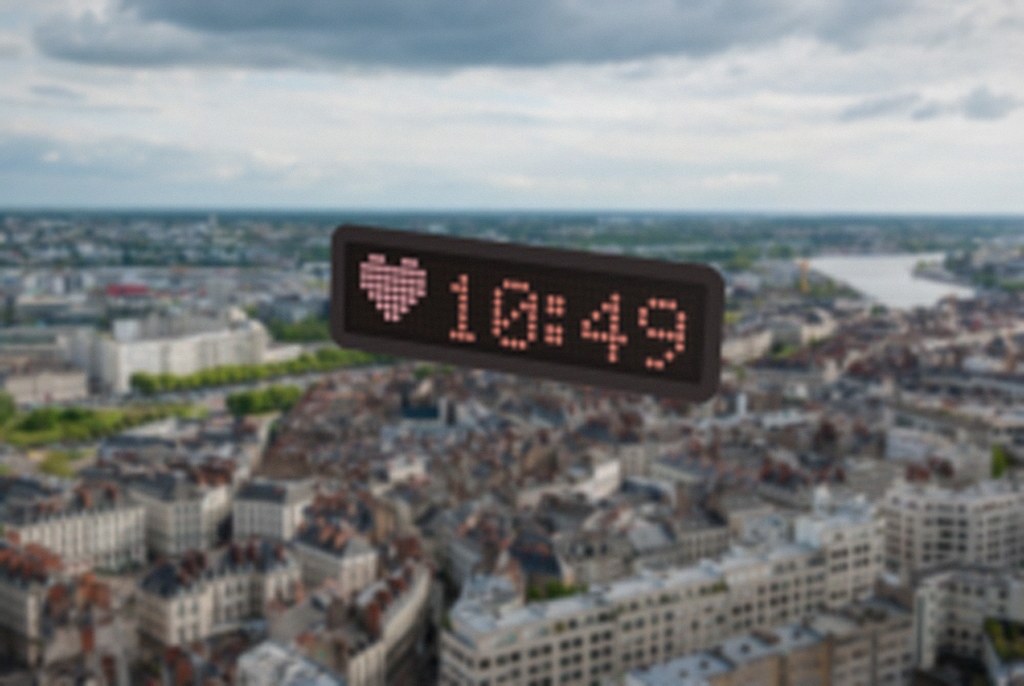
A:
10,49
